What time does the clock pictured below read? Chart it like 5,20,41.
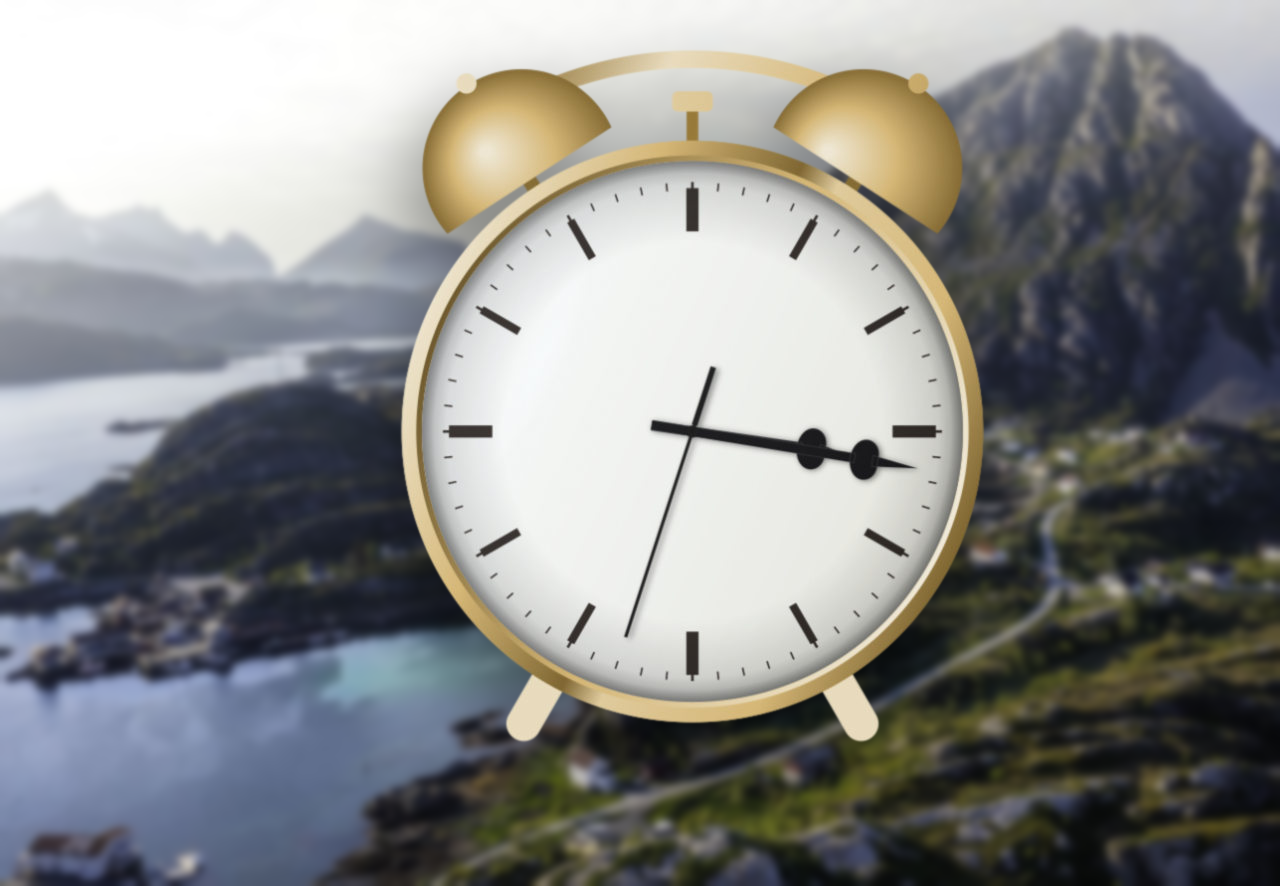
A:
3,16,33
